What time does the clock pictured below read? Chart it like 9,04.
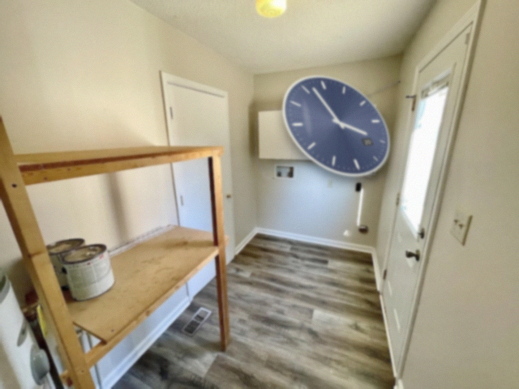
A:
3,57
